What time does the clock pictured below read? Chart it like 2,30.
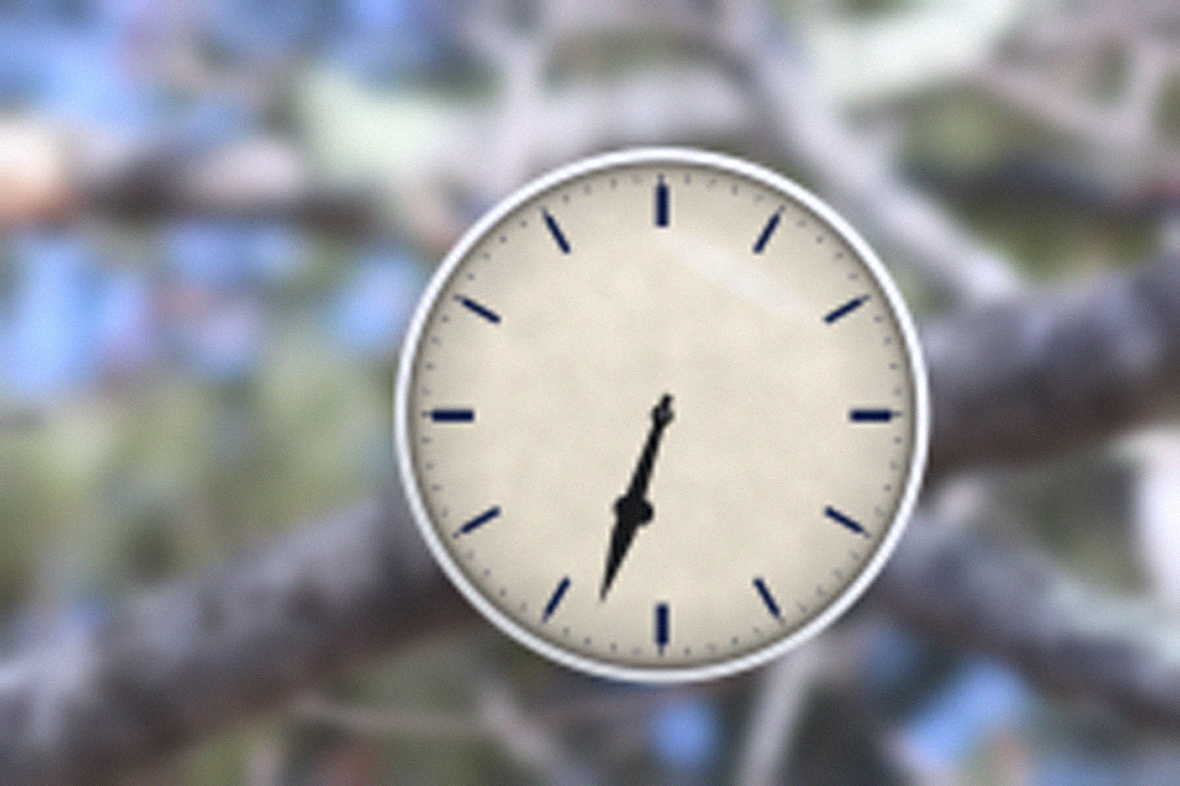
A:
6,33
